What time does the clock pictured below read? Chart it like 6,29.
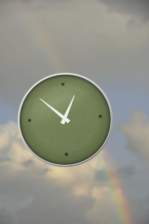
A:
12,52
